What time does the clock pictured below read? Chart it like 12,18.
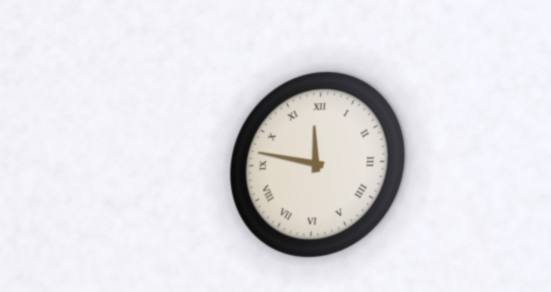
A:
11,47
